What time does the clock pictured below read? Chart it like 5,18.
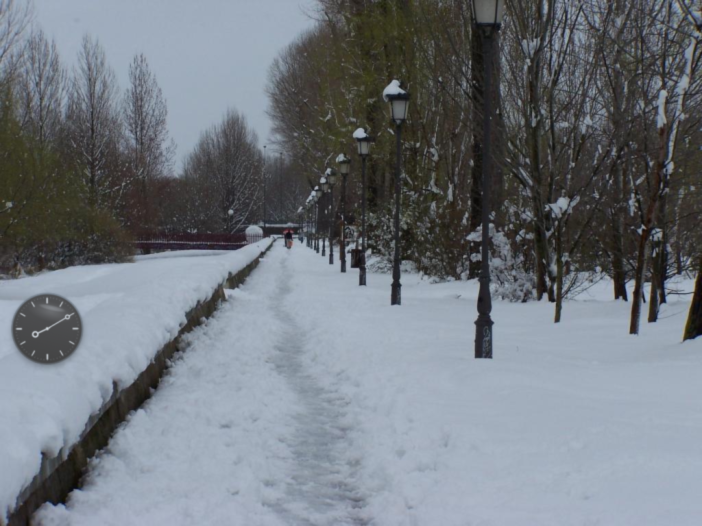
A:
8,10
